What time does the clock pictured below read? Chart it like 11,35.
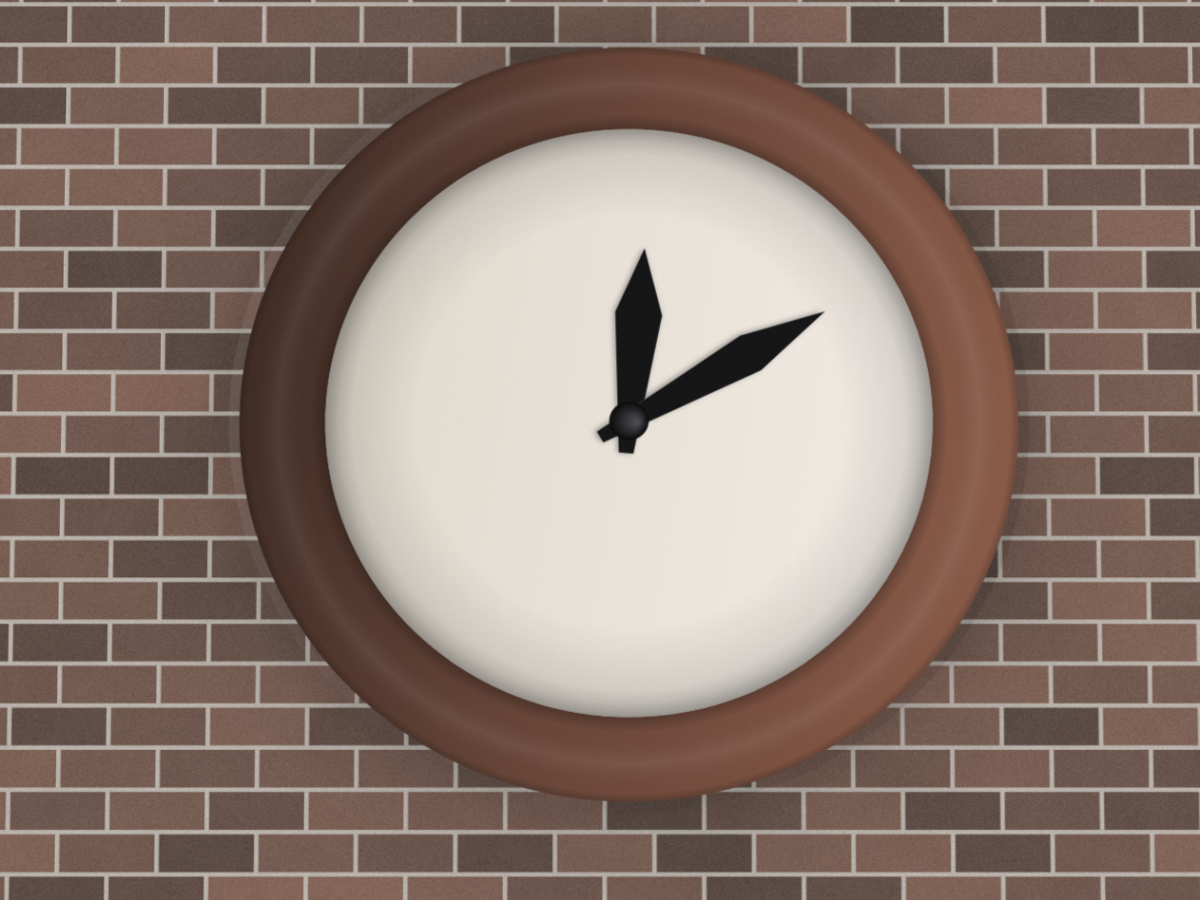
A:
12,10
